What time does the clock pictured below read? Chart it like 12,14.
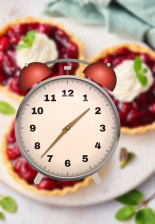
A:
1,37
